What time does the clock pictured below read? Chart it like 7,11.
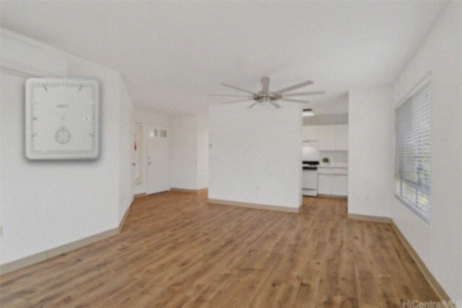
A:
10,04
